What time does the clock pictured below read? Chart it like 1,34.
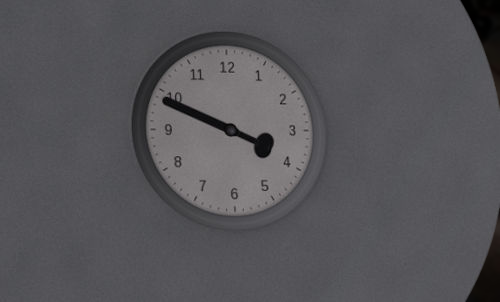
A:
3,49
